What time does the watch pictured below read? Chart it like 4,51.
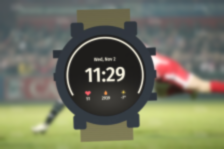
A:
11,29
